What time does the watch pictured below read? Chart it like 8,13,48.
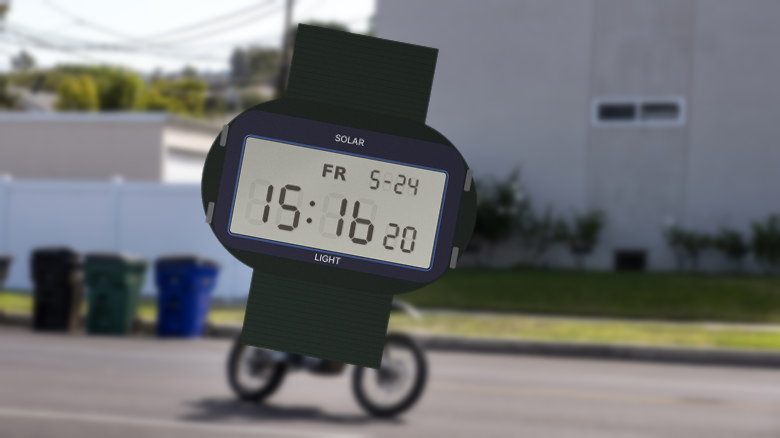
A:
15,16,20
